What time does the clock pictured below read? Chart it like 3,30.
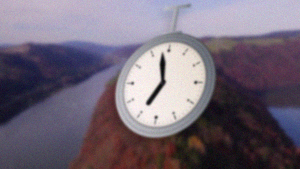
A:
6,58
